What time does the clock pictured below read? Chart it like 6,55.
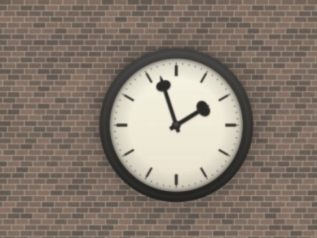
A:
1,57
